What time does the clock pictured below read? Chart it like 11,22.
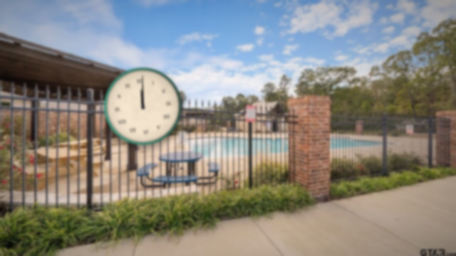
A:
12,01
